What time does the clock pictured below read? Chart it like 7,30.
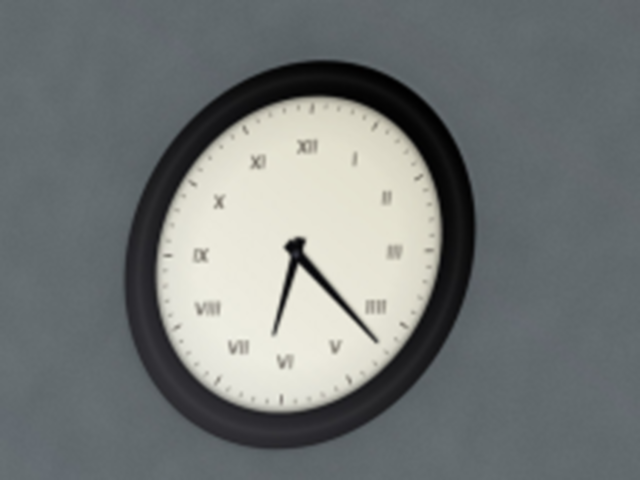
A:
6,22
